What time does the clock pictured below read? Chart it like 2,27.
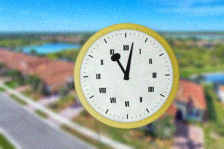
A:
11,02
